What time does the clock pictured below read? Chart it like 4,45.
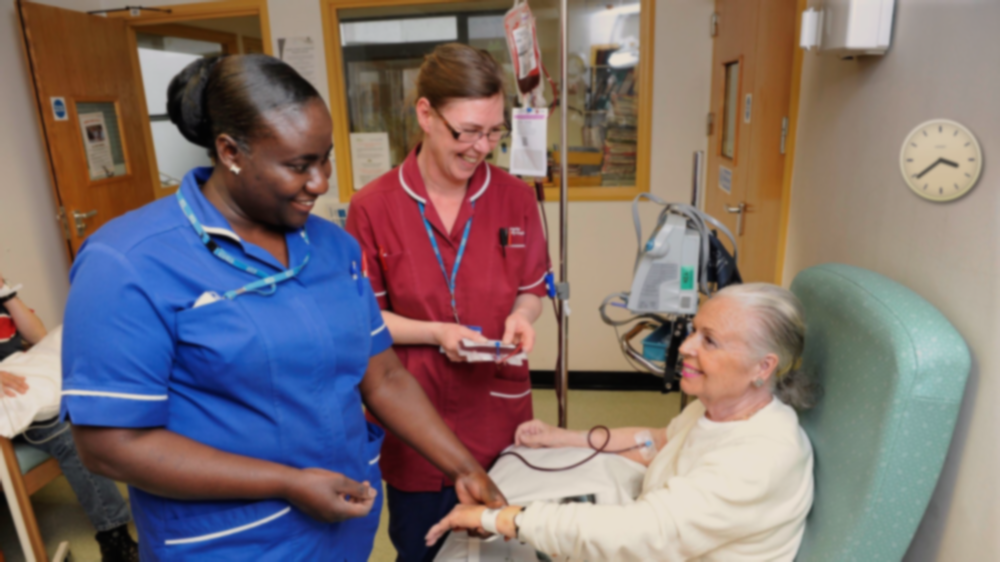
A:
3,39
